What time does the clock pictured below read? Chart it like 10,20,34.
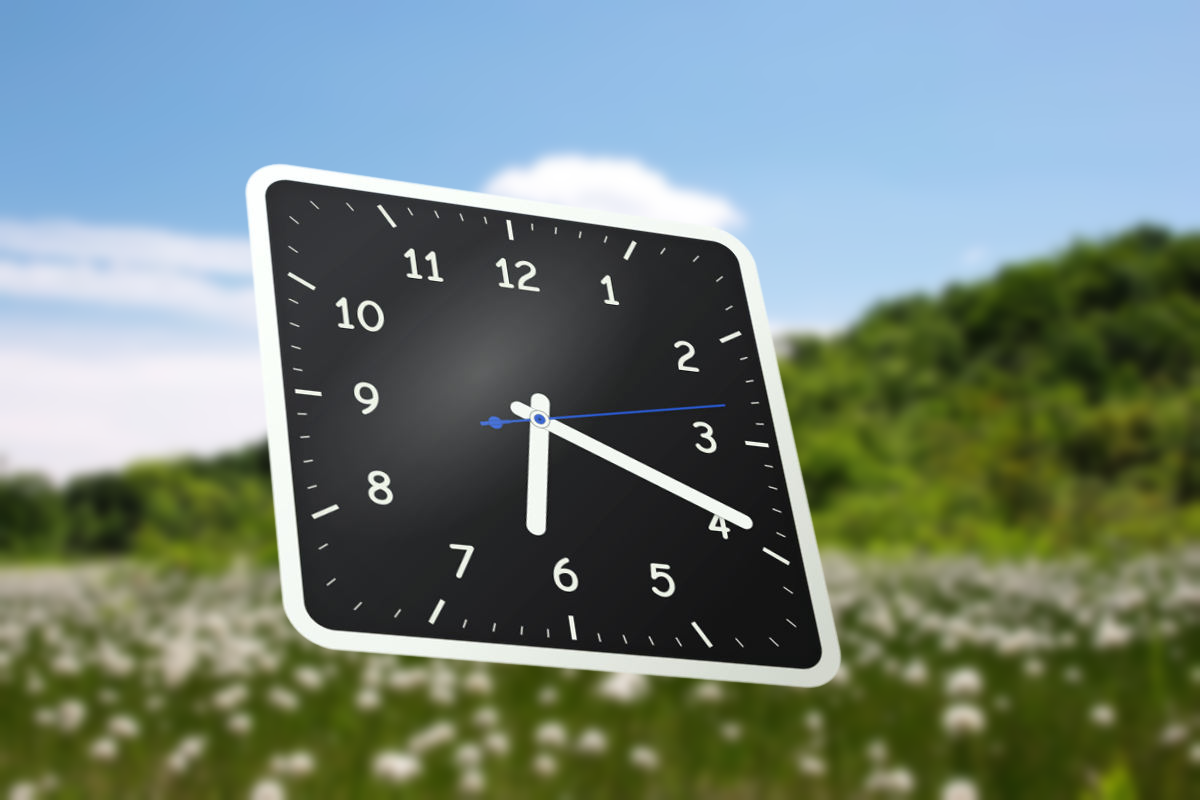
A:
6,19,13
